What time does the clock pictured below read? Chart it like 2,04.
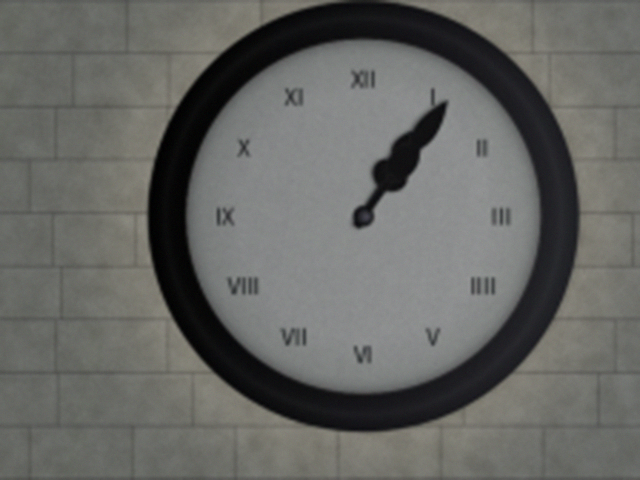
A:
1,06
